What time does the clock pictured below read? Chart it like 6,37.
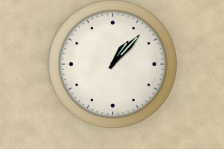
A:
1,07
